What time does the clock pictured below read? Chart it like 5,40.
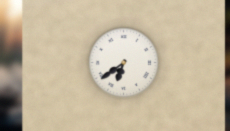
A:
6,39
